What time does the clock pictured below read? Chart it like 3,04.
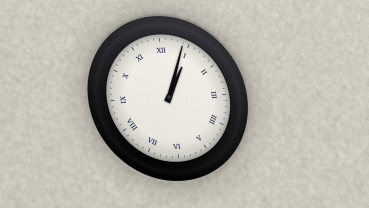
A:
1,04
